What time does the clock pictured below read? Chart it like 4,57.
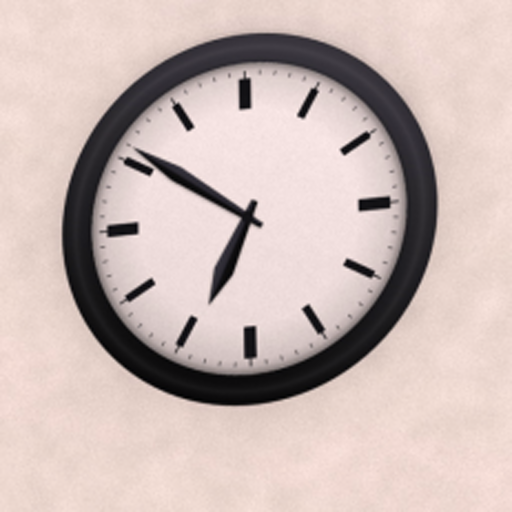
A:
6,51
